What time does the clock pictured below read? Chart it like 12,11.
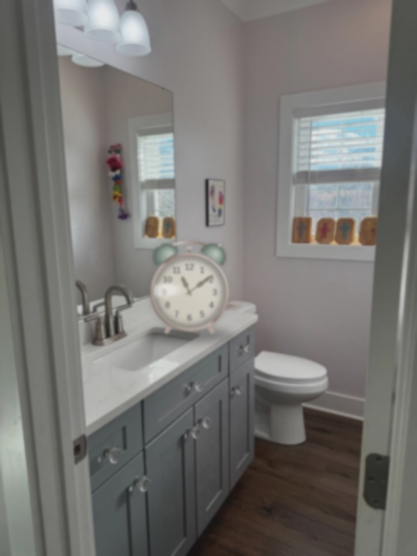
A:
11,09
